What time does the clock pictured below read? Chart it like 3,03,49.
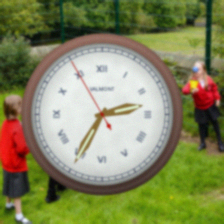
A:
2,34,55
